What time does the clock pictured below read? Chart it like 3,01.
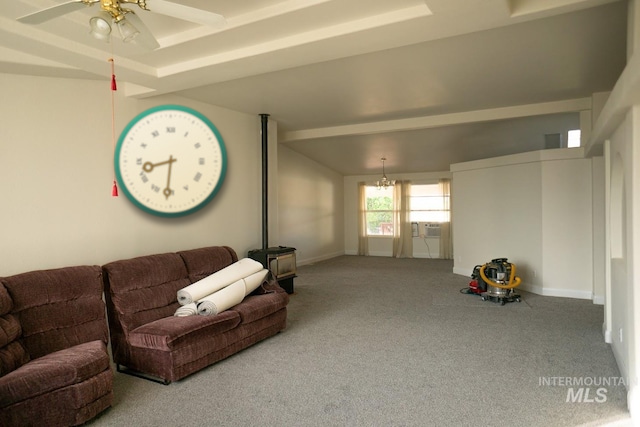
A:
8,31
